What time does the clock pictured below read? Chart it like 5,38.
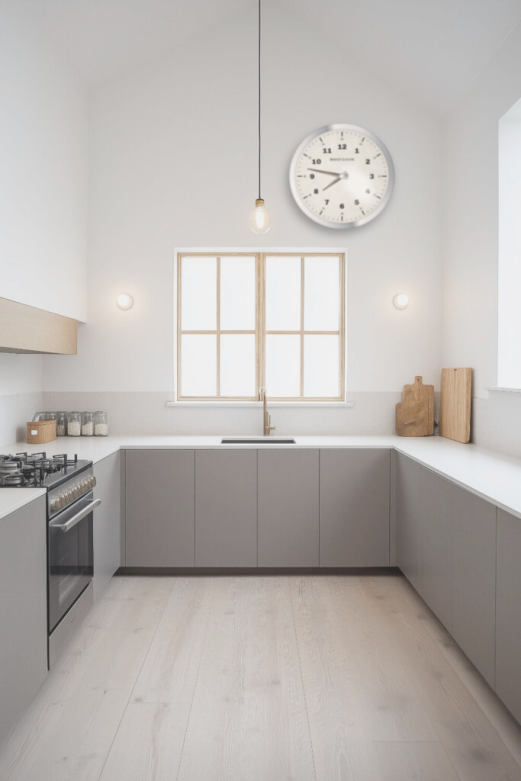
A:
7,47
